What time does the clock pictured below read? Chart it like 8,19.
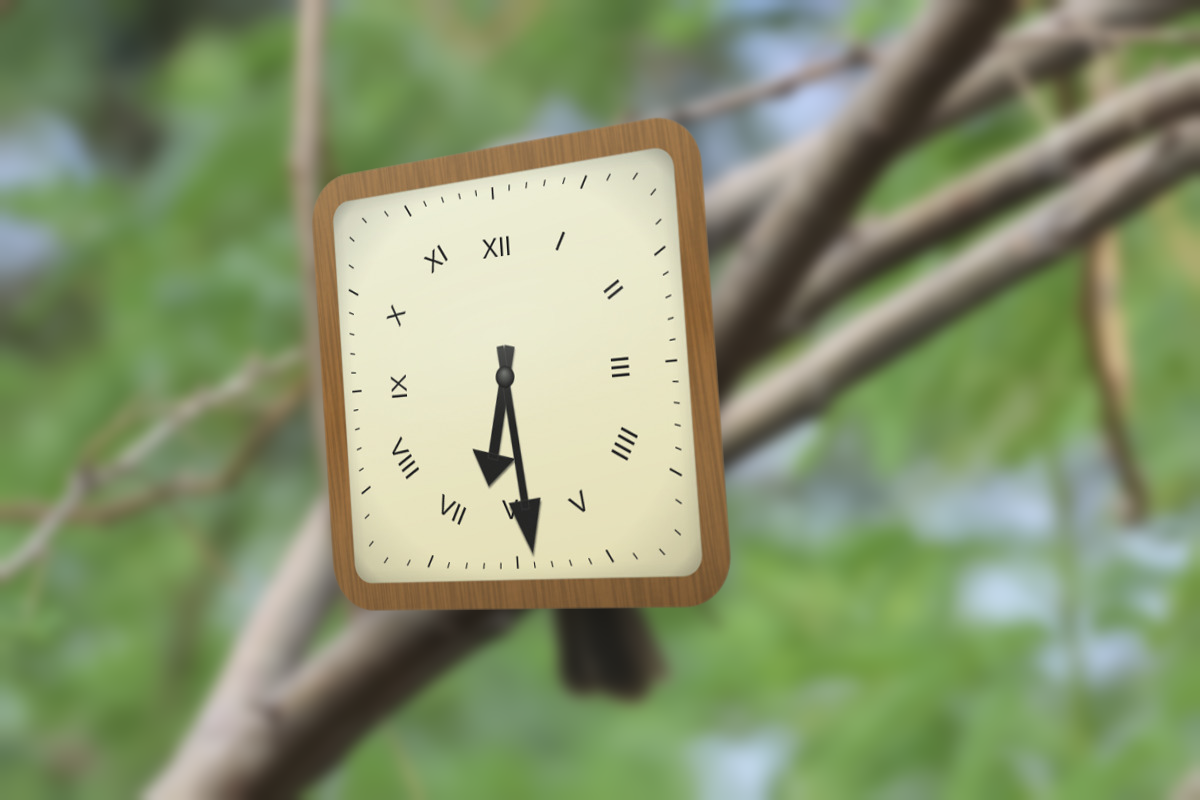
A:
6,29
